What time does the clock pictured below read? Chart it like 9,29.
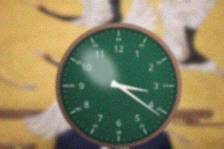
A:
3,21
